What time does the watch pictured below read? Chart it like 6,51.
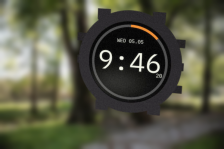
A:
9,46
